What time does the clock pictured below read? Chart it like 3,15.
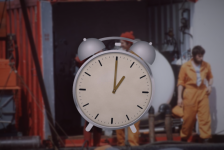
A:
1,00
